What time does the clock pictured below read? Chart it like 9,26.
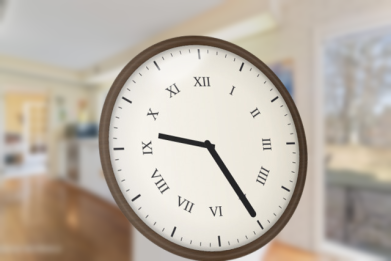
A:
9,25
